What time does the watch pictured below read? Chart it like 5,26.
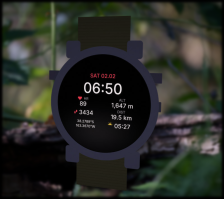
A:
6,50
